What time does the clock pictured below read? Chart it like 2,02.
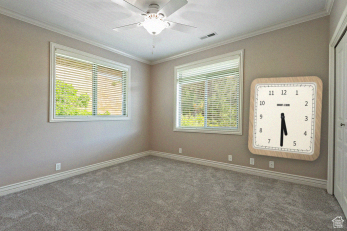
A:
5,30
